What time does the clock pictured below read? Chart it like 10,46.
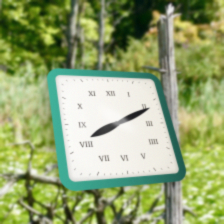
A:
8,11
